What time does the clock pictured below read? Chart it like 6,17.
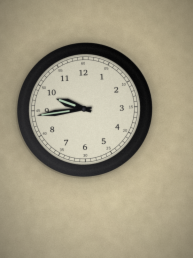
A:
9,44
